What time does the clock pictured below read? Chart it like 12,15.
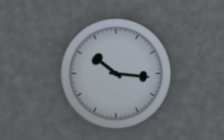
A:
10,16
